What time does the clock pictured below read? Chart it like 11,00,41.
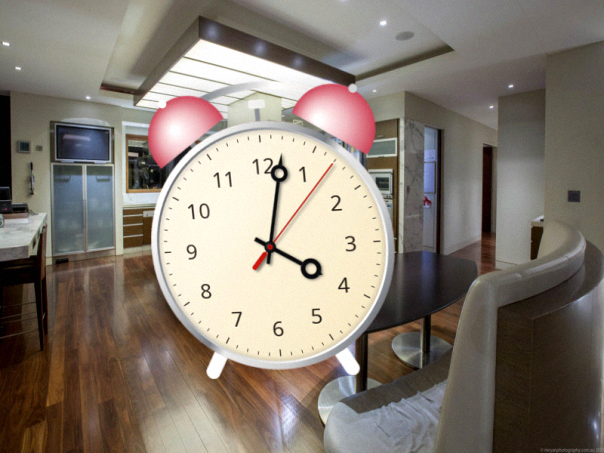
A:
4,02,07
